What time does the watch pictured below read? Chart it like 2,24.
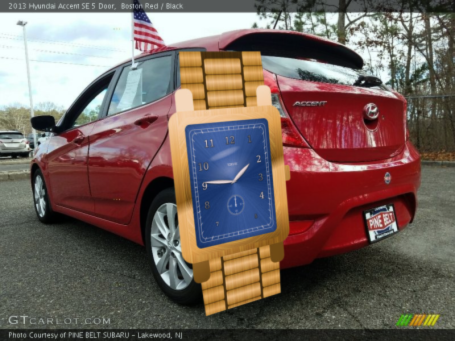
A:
1,46
